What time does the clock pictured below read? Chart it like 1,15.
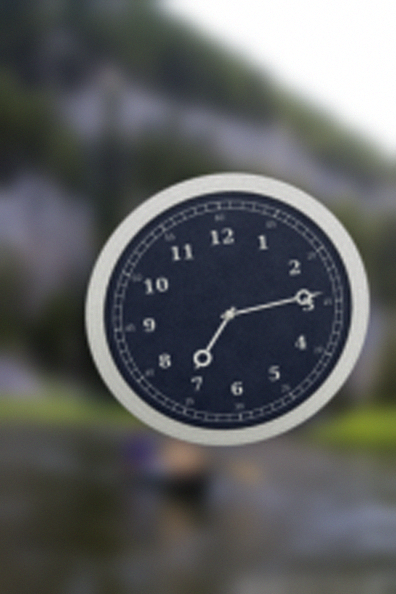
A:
7,14
